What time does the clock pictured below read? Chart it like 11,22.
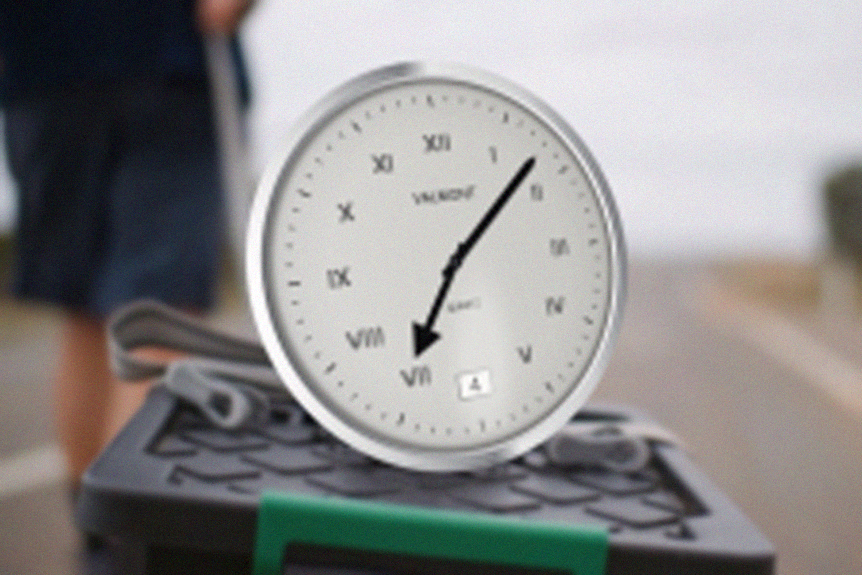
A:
7,08
